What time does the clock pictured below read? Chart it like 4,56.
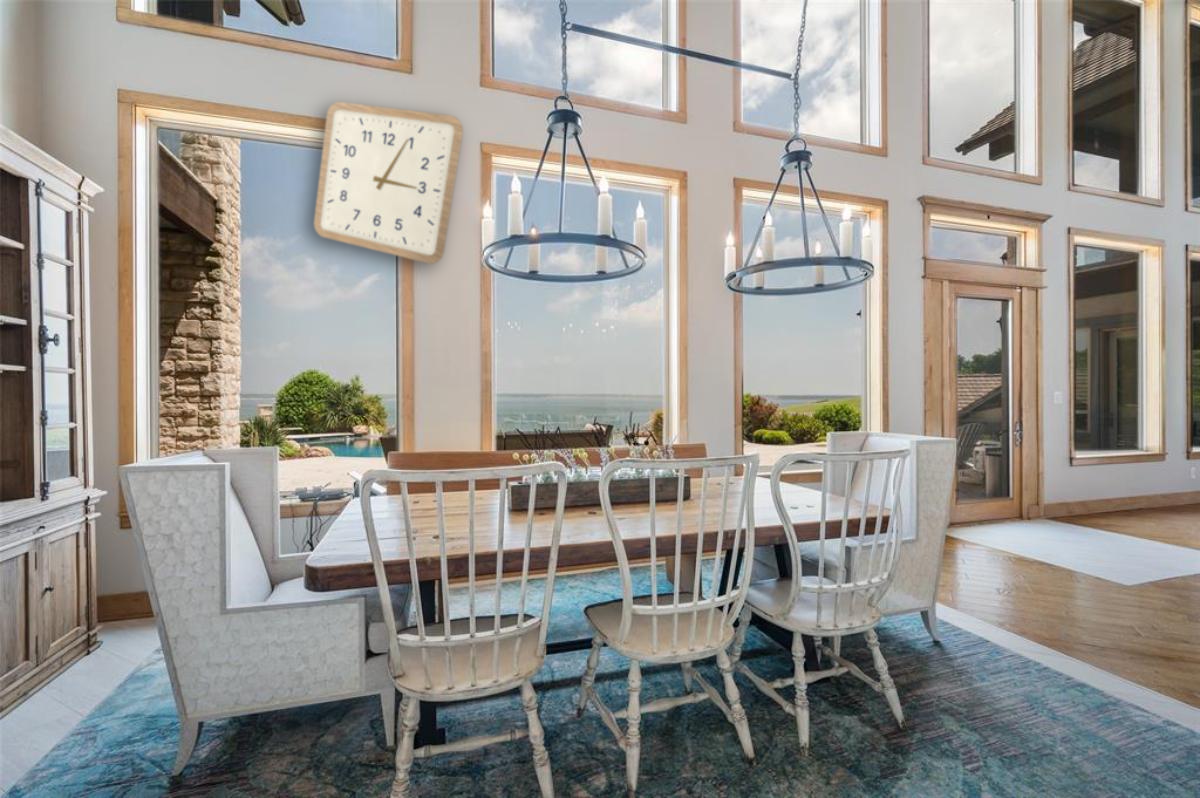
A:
3,04
